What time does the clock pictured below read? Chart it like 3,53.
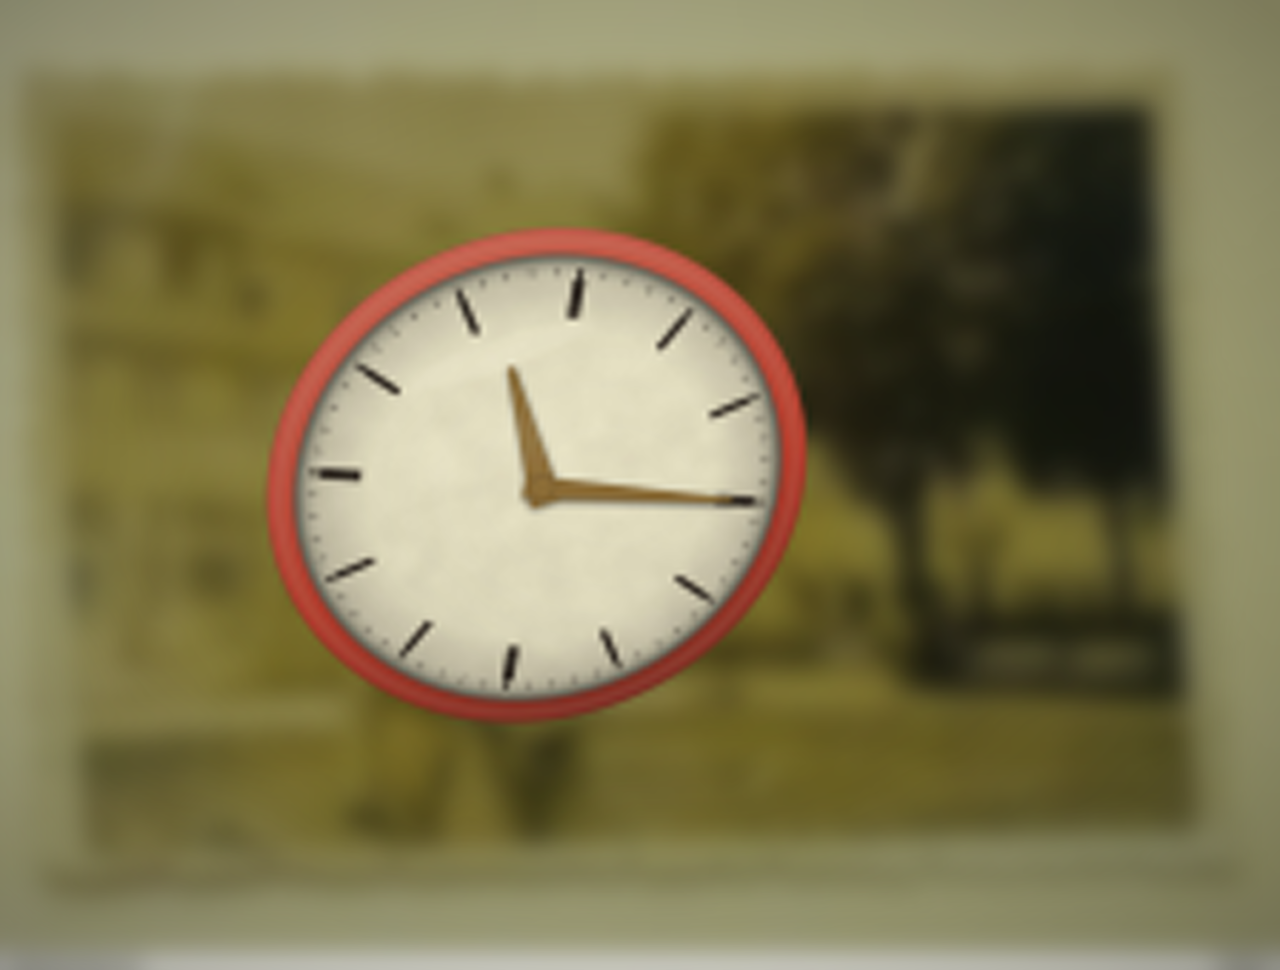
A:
11,15
